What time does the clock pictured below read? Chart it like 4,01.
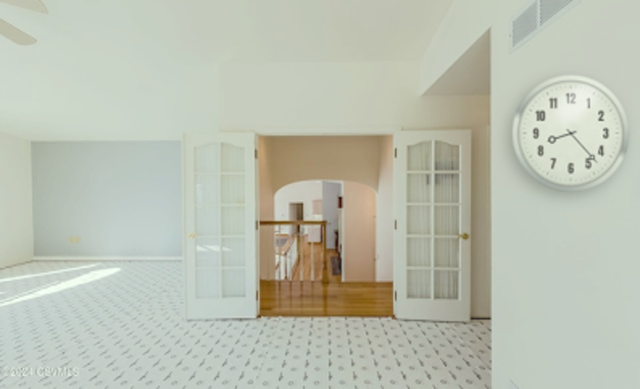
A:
8,23
